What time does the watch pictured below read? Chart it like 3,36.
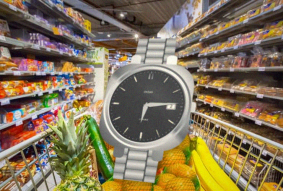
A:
6,14
